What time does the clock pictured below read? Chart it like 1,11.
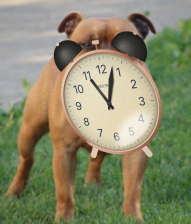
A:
11,03
